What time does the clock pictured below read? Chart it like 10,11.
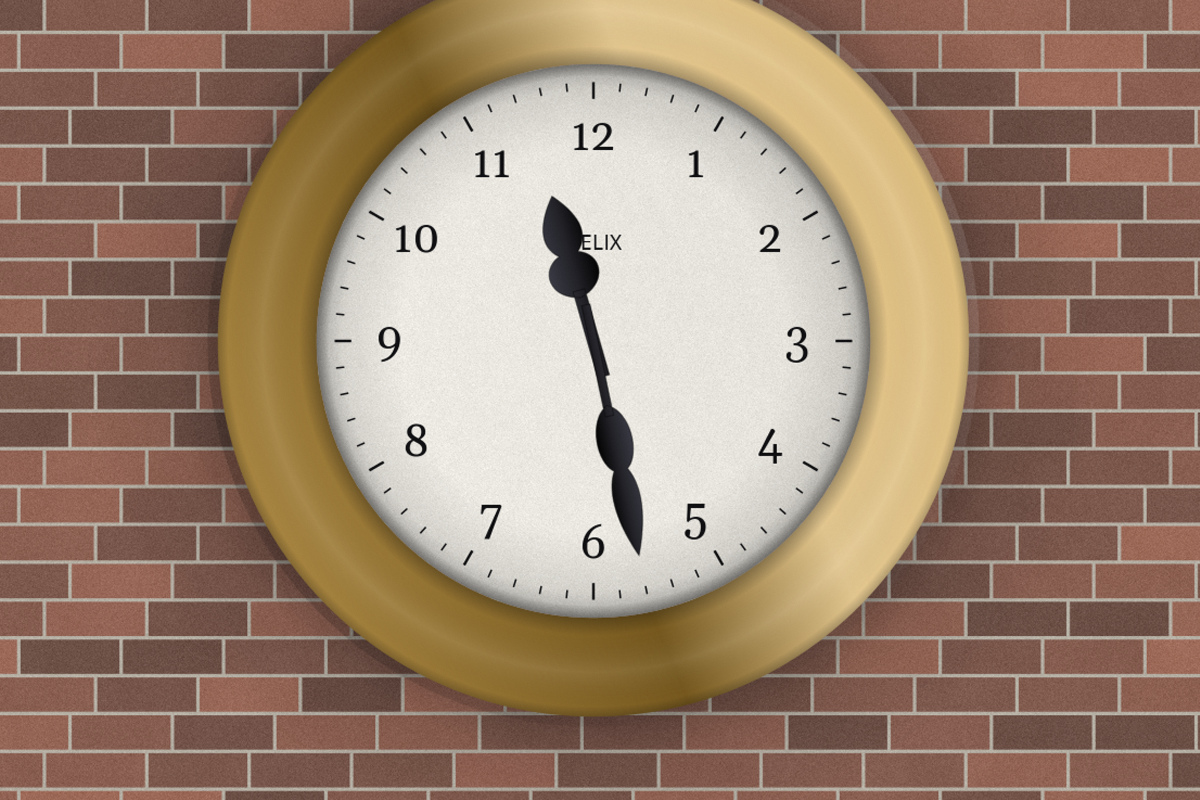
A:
11,28
